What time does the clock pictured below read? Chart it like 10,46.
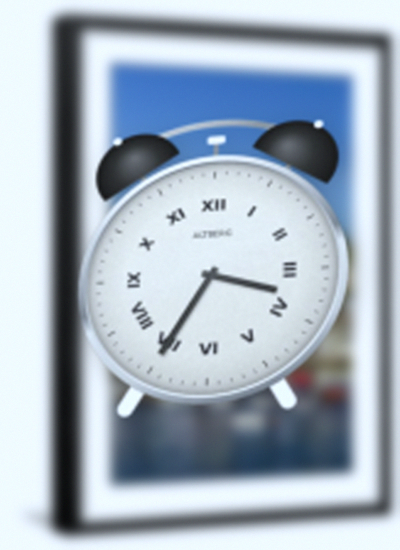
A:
3,35
